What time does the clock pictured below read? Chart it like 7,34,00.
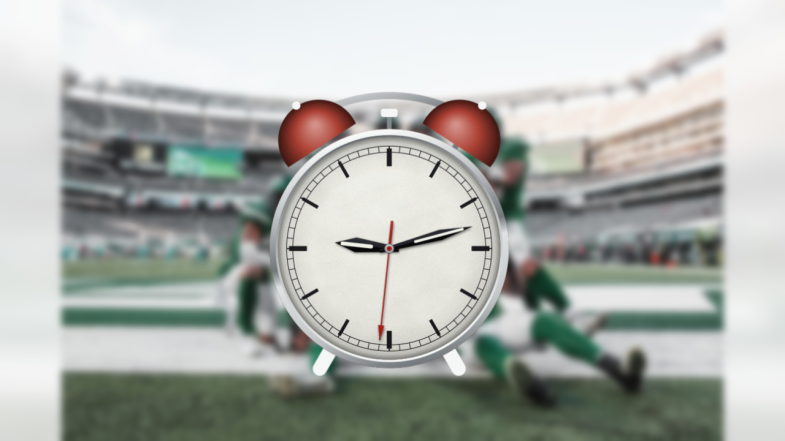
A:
9,12,31
